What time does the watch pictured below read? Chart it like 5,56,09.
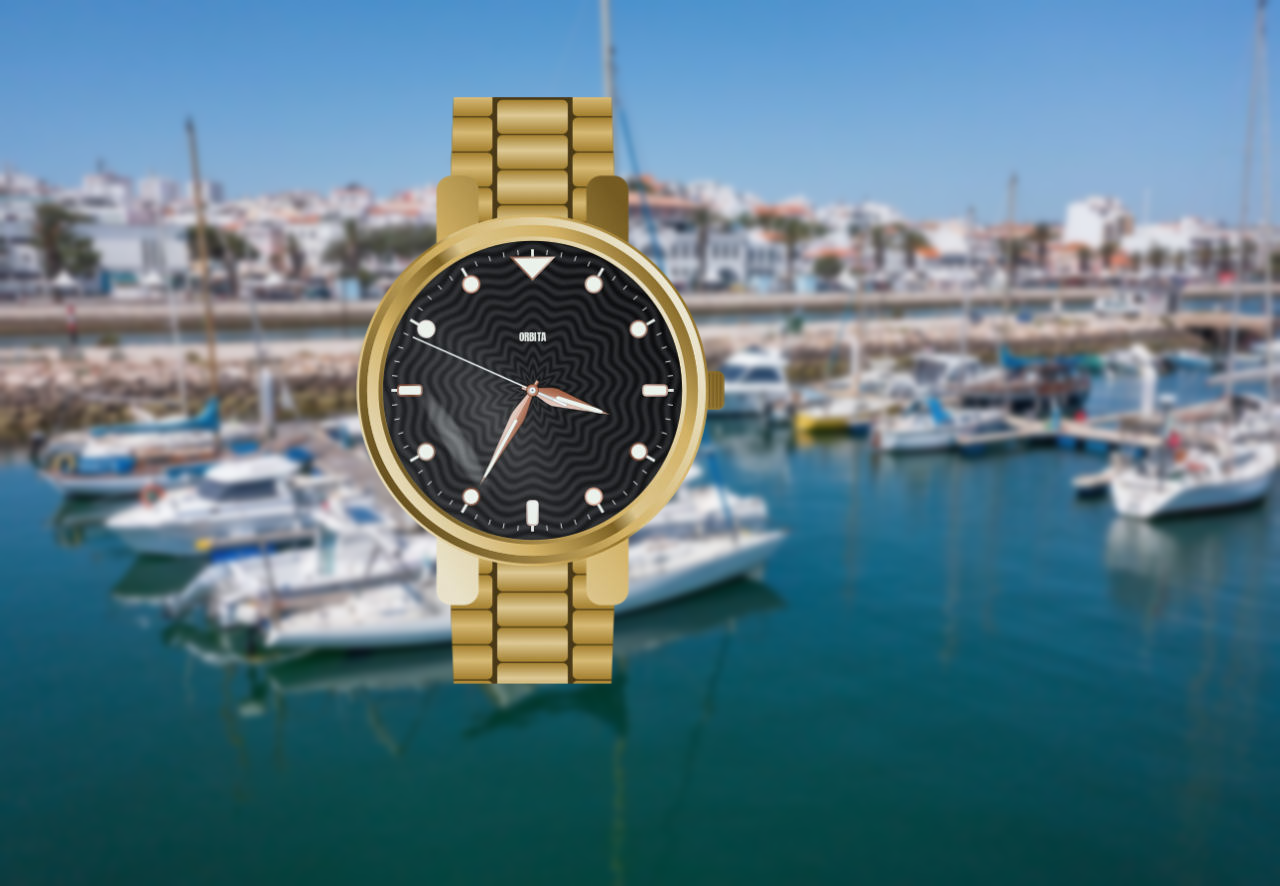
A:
3,34,49
